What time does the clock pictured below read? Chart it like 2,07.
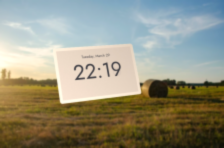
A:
22,19
